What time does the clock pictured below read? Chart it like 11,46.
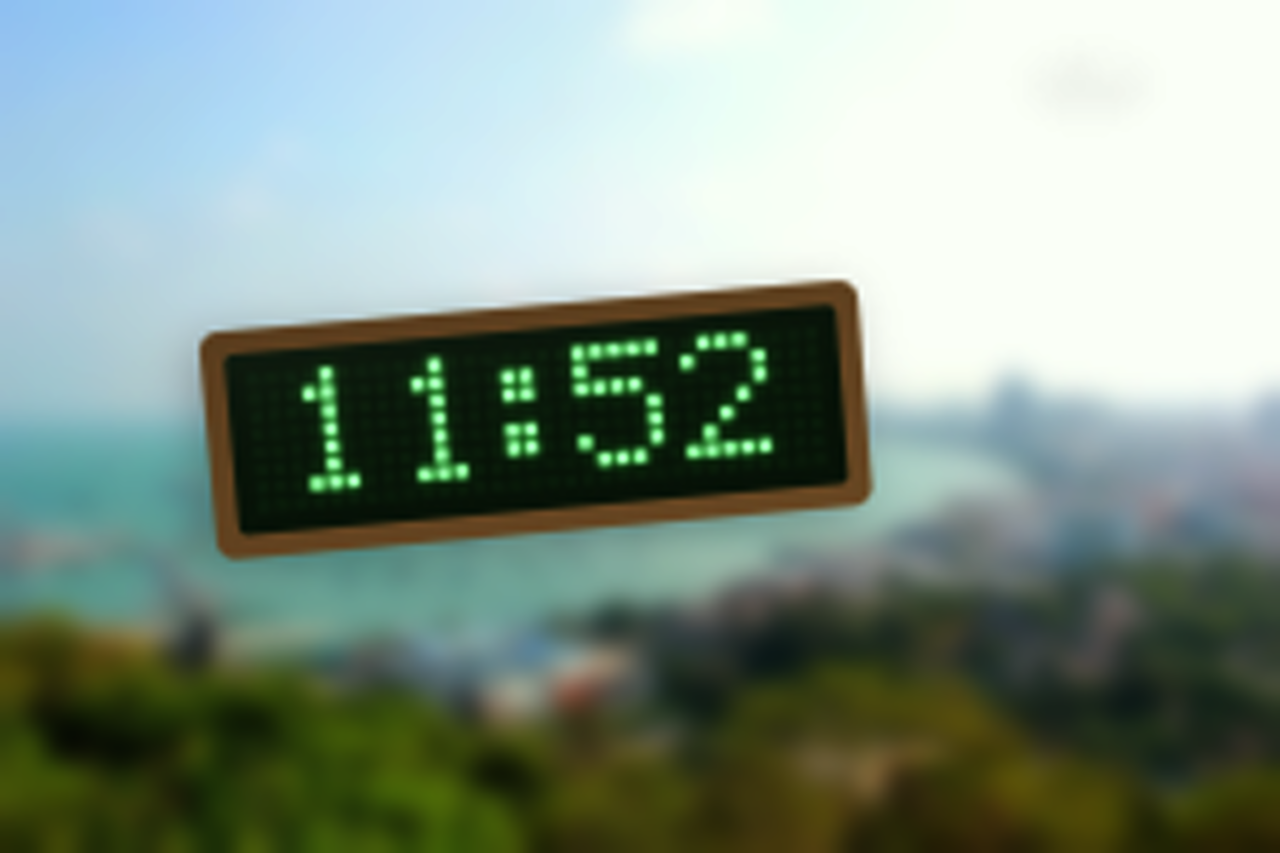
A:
11,52
